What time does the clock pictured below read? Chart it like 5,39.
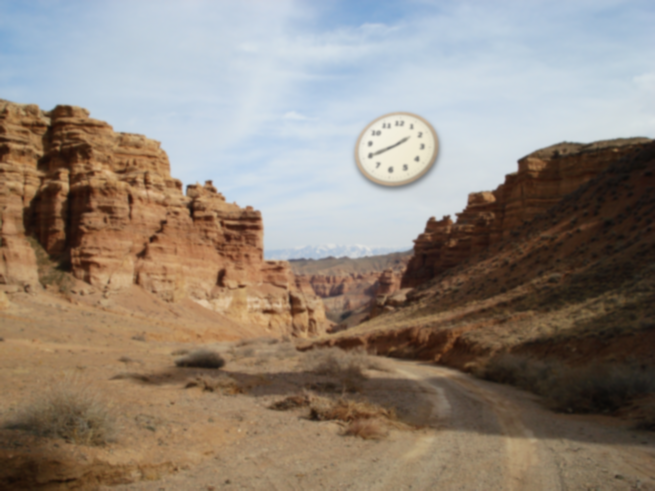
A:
1,40
